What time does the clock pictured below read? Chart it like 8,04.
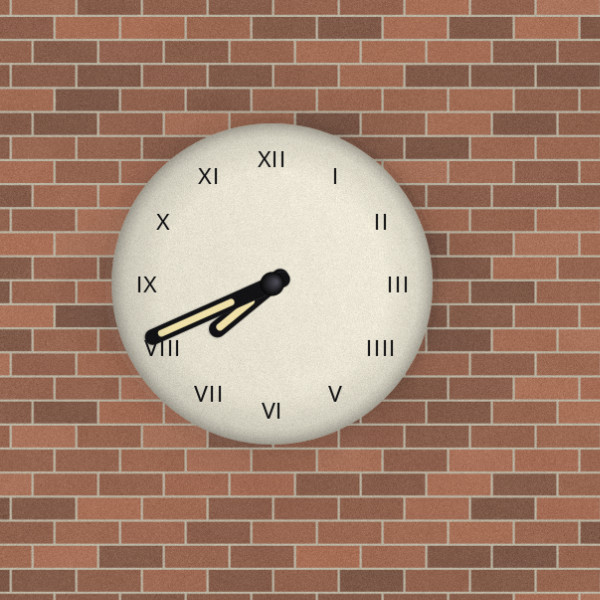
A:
7,41
